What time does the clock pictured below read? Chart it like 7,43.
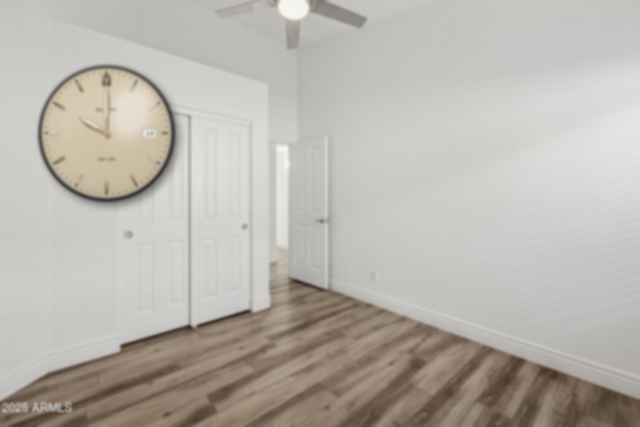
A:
10,00
